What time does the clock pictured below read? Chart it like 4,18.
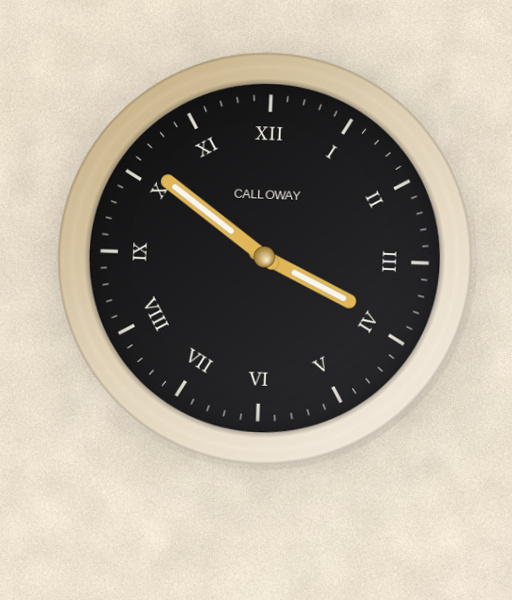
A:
3,51
